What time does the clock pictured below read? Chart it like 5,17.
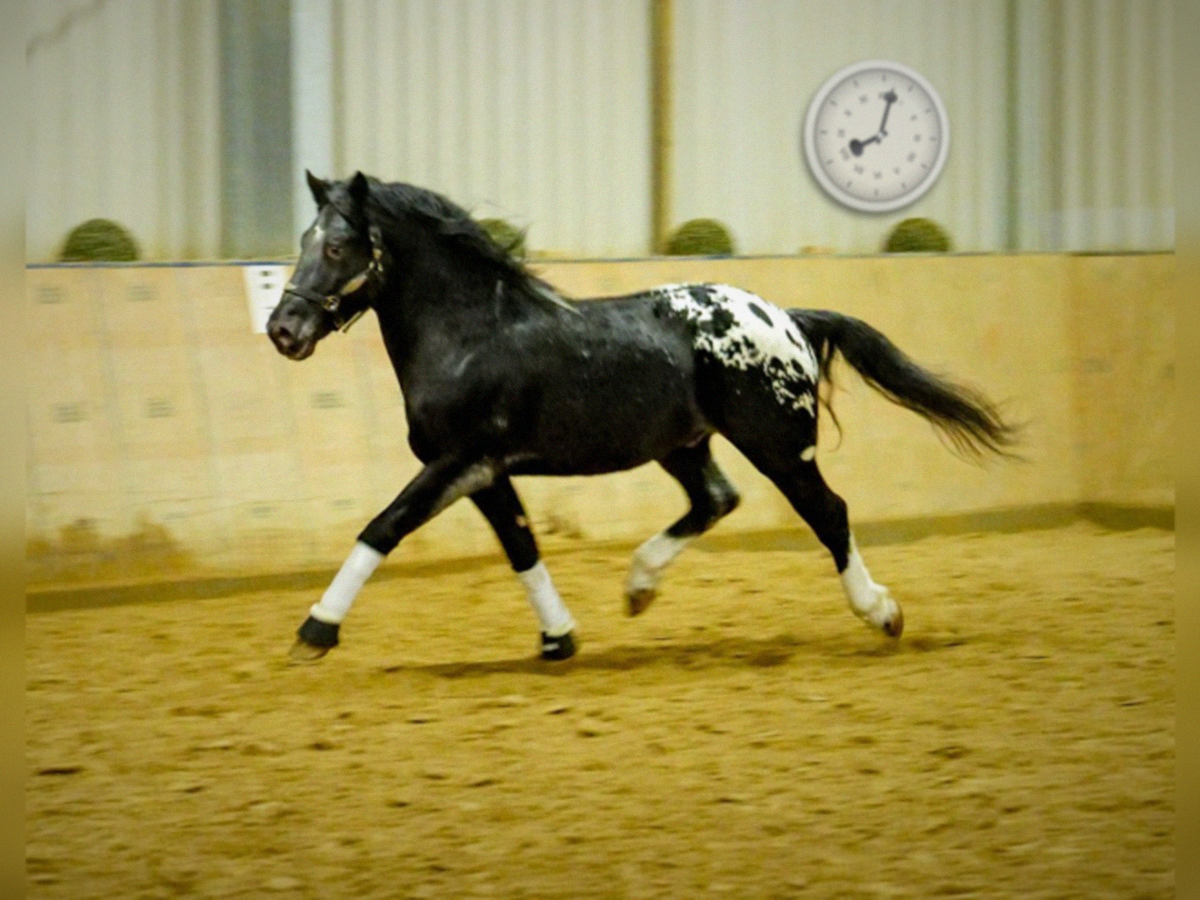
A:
8,02
